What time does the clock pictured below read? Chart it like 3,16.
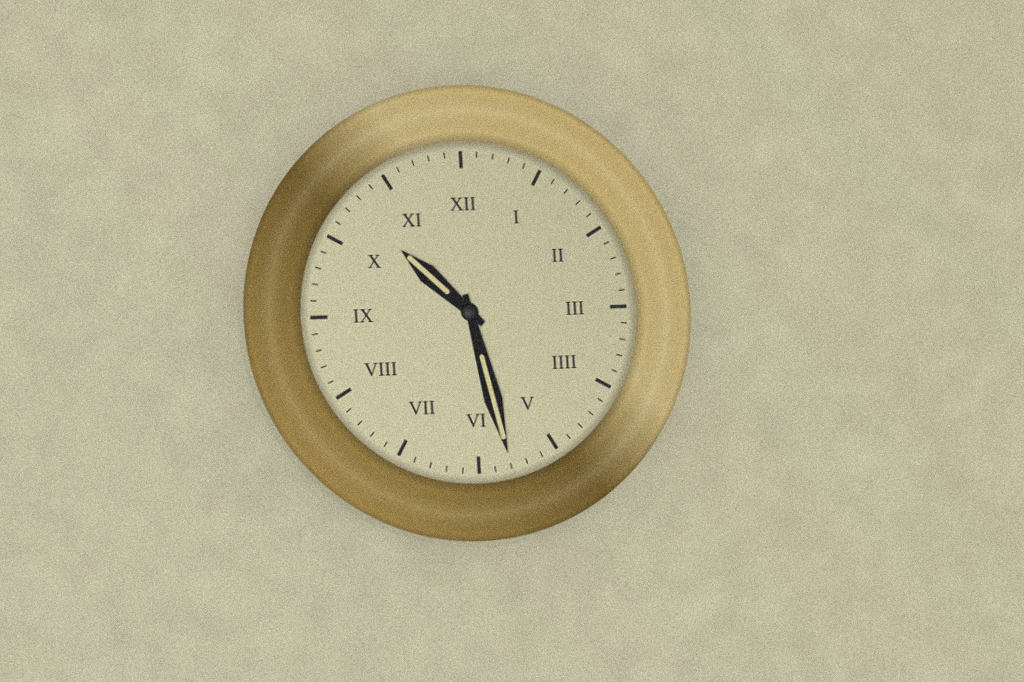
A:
10,28
